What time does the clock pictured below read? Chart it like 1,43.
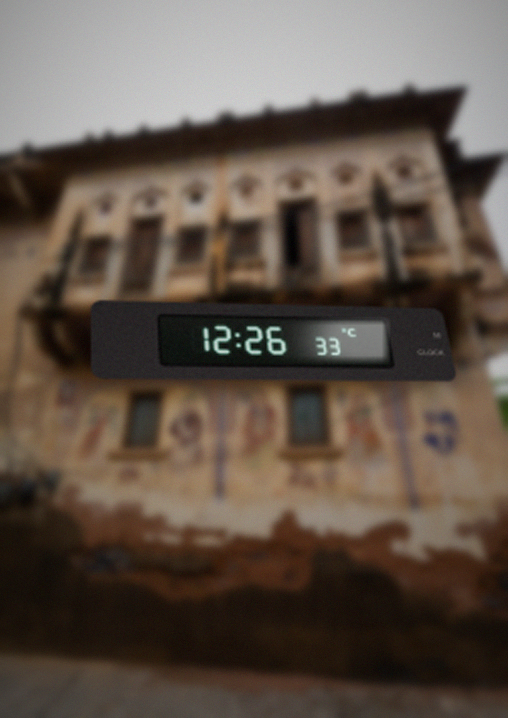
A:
12,26
